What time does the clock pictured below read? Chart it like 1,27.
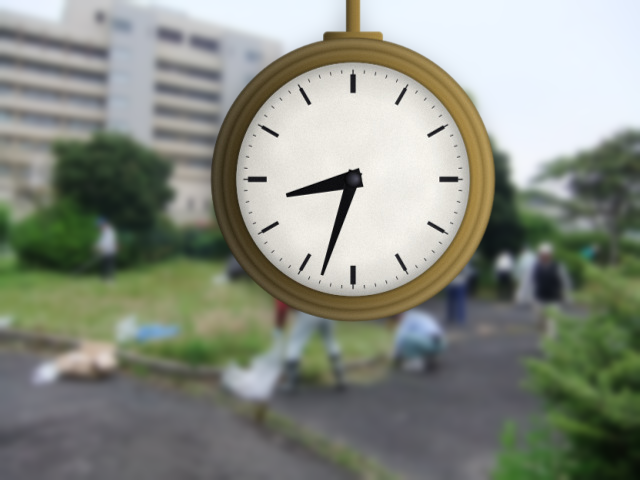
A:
8,33
